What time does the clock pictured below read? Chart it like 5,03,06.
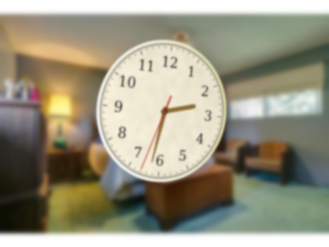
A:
2,31,33
